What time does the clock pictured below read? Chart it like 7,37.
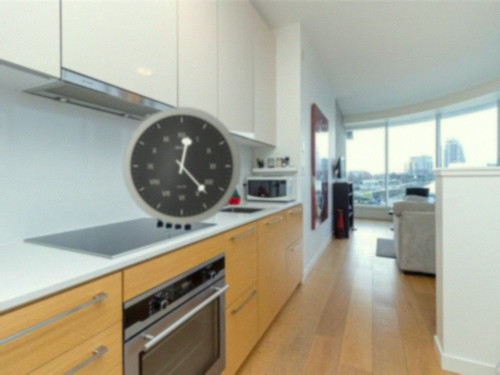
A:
12,23
